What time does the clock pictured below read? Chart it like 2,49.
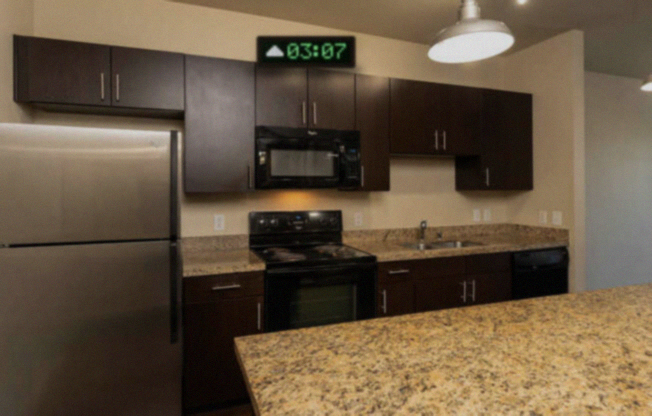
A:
3,07
